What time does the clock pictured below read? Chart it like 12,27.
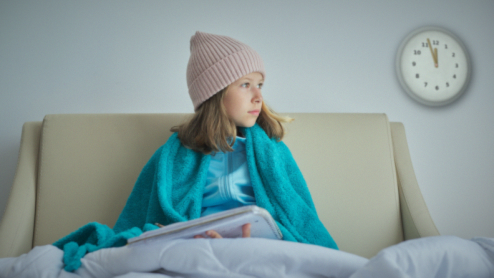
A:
11,57
